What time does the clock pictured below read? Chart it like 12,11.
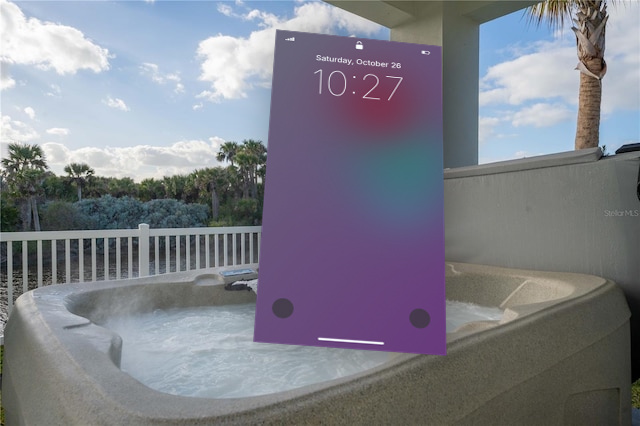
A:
10,27
